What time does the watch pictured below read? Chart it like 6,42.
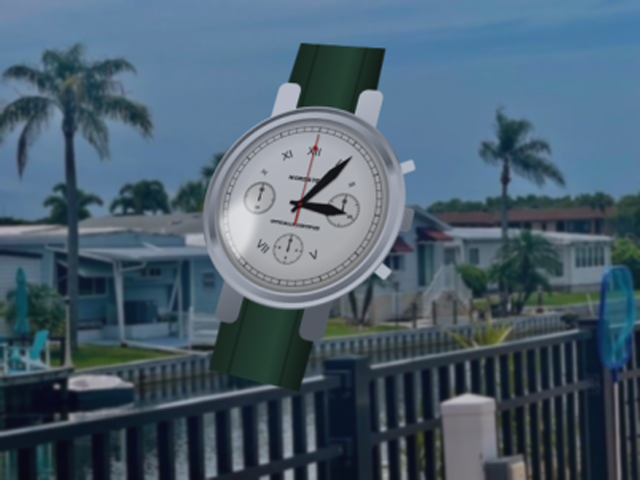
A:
3,06
